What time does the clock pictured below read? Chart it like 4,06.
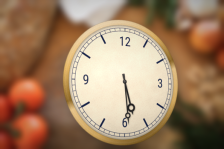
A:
5,29
